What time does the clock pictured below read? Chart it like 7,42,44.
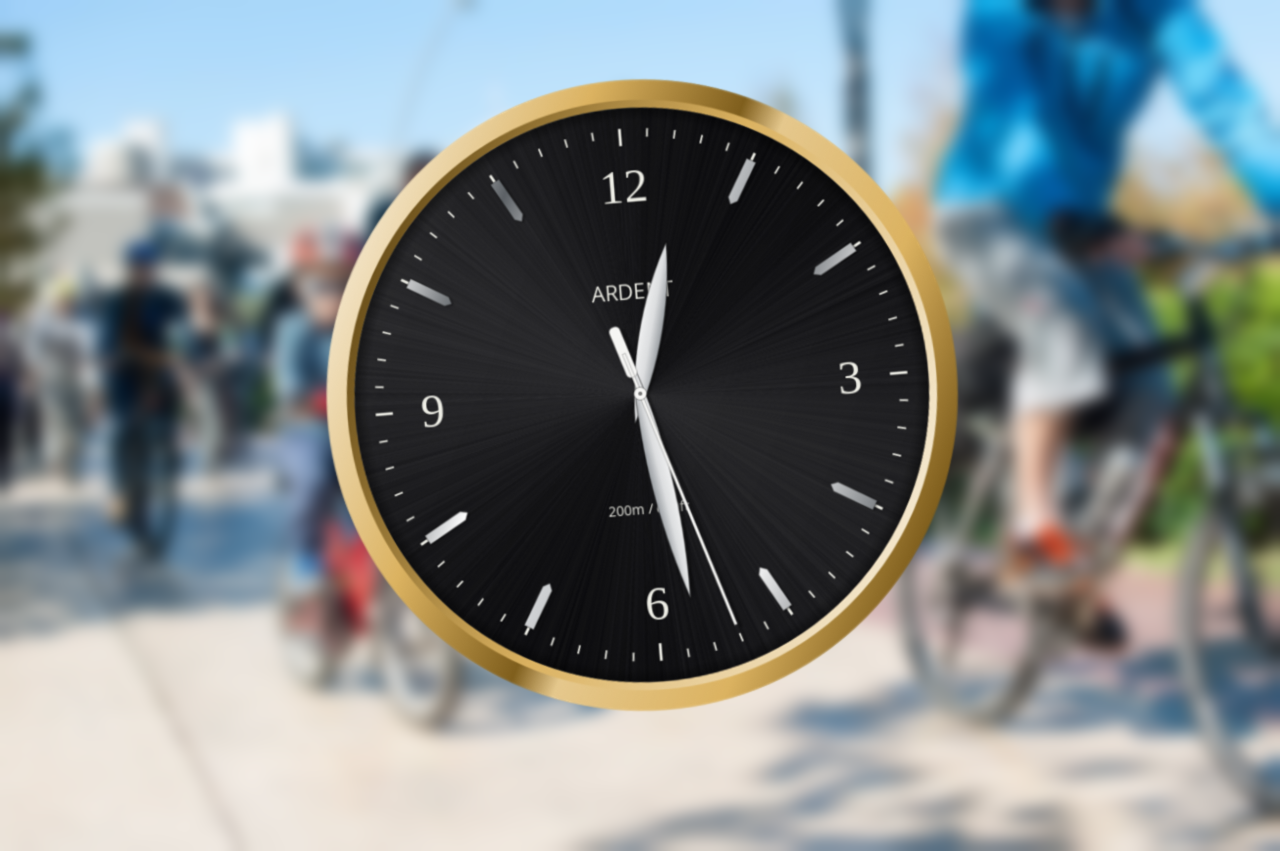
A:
12,28,27
